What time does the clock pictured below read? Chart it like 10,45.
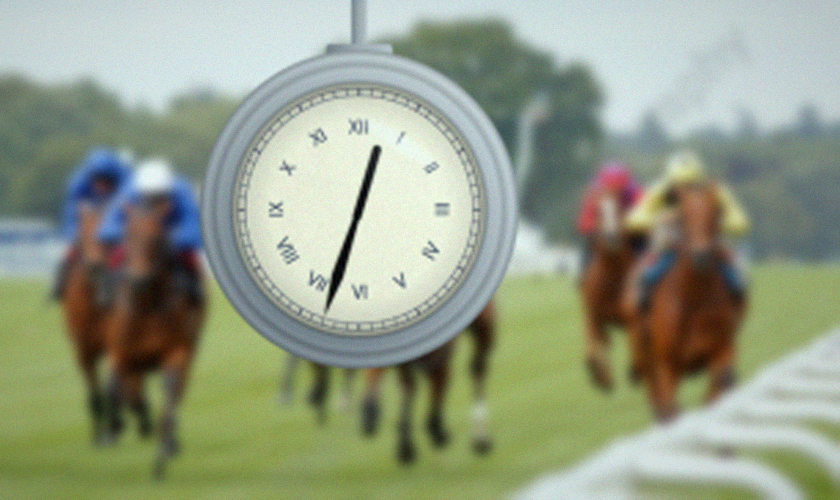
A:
12,33
